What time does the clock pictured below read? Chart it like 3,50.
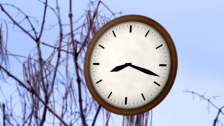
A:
8,18
